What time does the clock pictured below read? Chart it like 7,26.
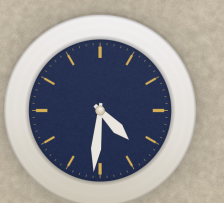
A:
4,31
